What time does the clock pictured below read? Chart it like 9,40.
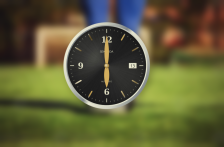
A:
6,00
